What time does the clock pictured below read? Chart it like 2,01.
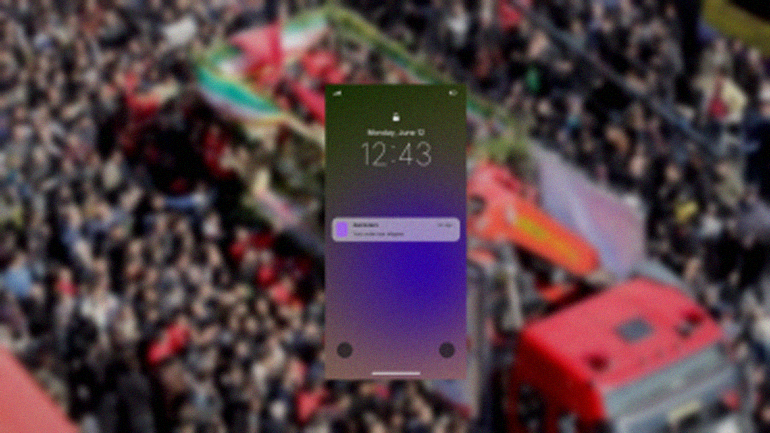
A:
12,43
